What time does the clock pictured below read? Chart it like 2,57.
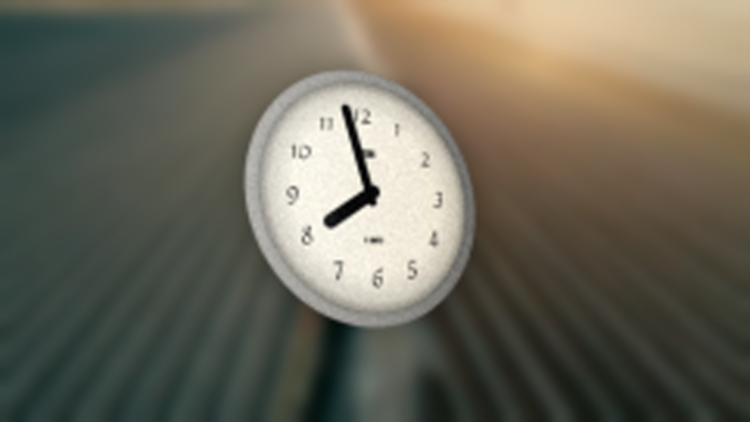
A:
7,58
